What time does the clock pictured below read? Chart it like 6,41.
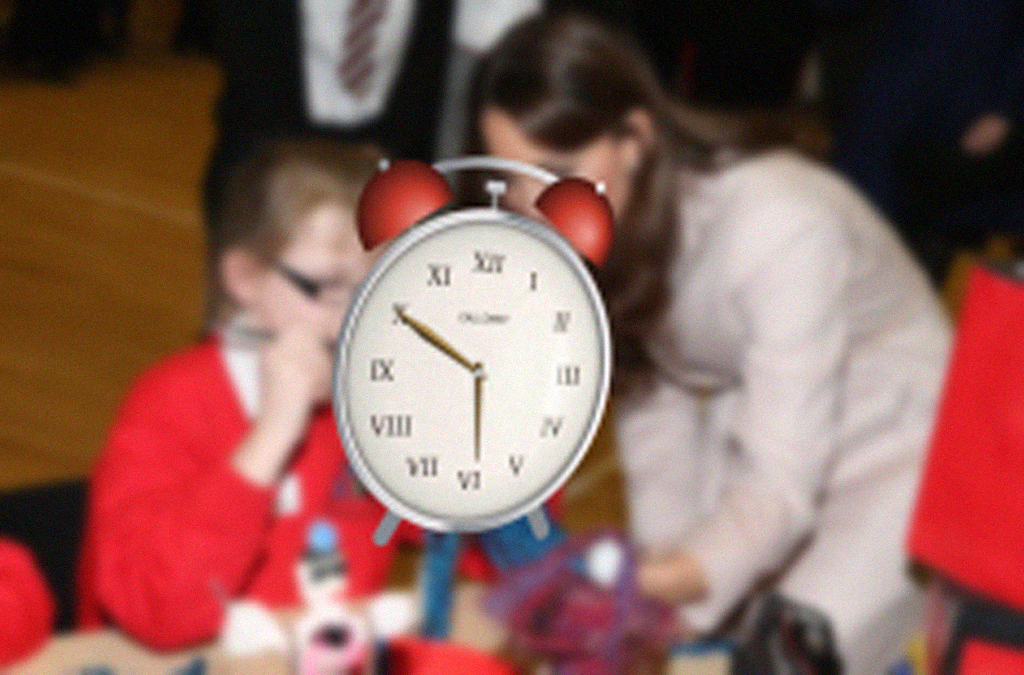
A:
5,50
